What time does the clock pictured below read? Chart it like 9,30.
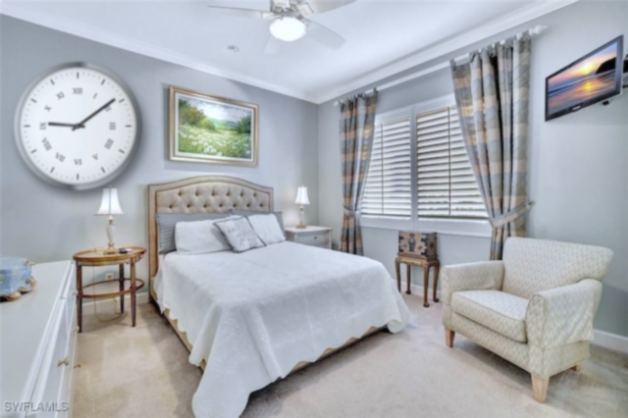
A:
9,09
